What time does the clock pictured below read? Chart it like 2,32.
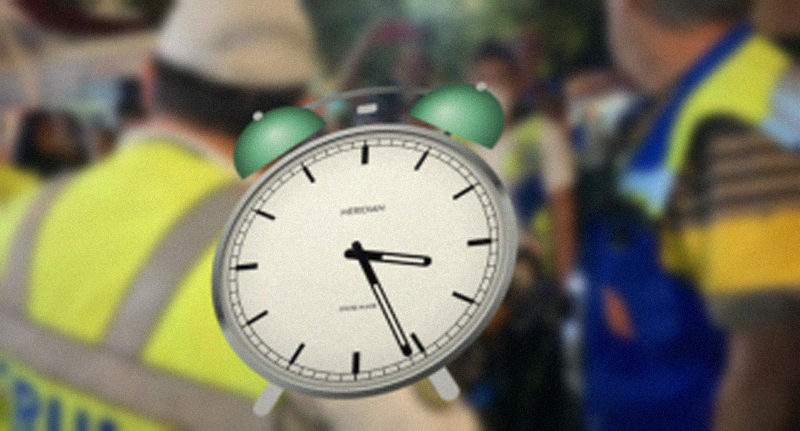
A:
3,26
